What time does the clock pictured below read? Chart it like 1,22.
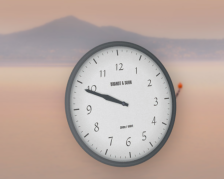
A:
9,49
